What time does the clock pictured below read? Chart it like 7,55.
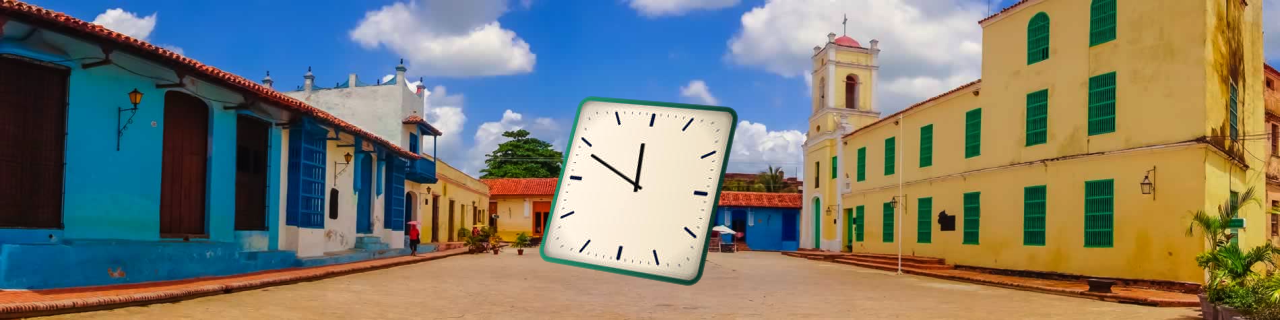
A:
11,49
